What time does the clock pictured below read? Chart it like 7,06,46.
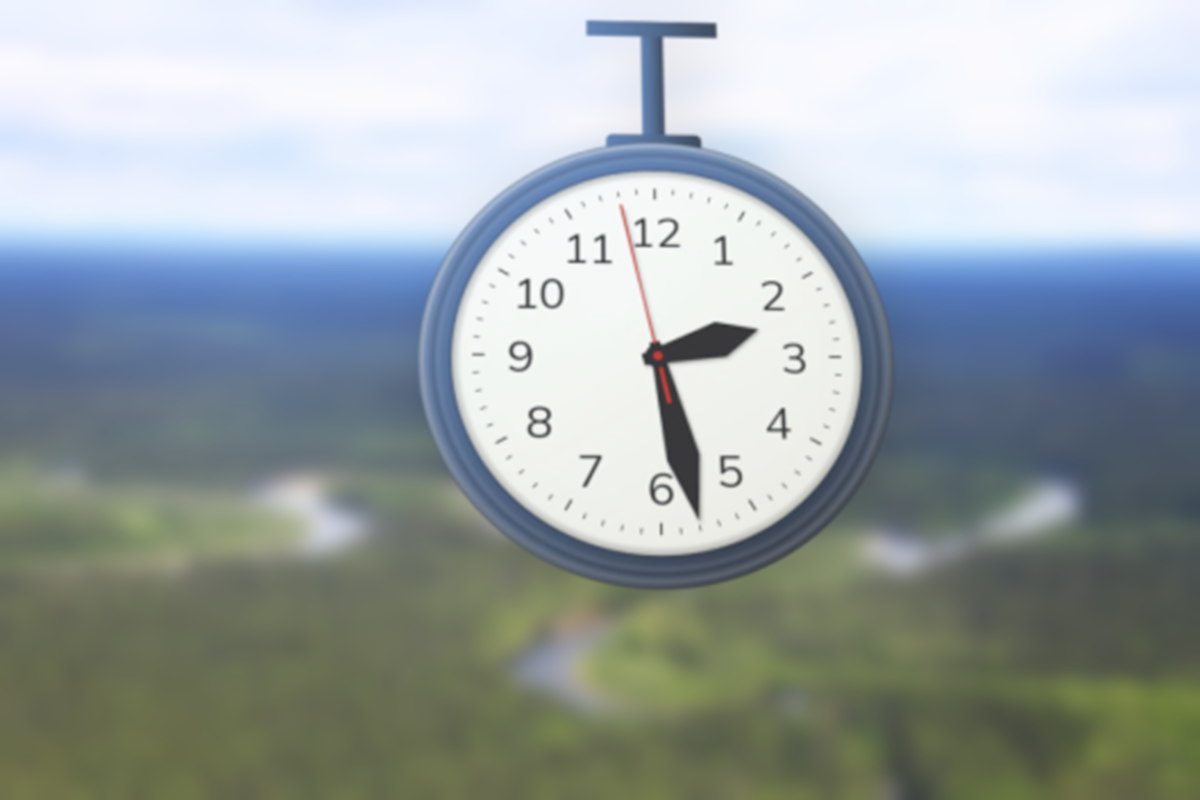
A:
2,27,58
